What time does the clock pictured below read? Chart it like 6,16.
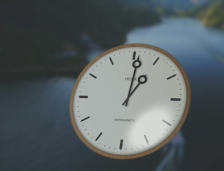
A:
1,01
